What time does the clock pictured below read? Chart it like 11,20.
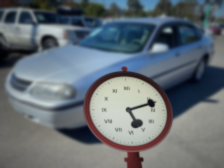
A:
5,12
